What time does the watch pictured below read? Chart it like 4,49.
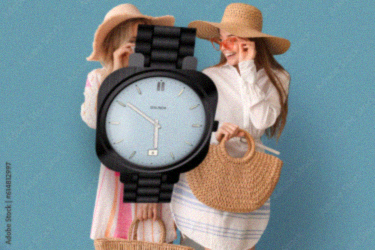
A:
5,51
